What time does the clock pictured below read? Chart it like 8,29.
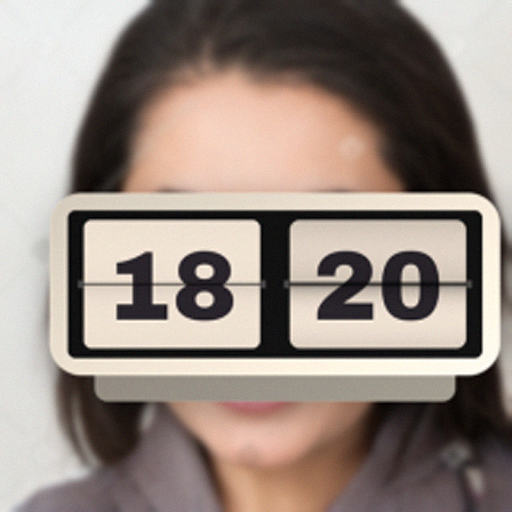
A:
18,20
